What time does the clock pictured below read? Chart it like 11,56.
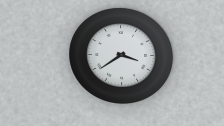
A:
3,39
